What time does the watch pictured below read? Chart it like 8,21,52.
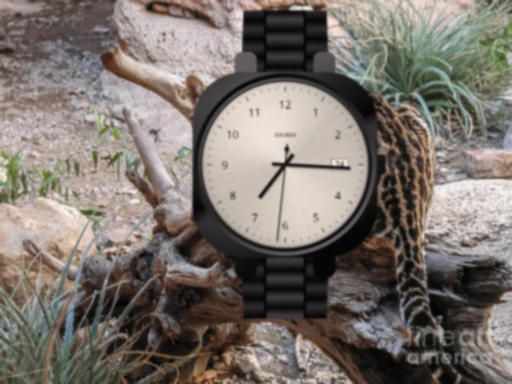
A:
7,15,31
